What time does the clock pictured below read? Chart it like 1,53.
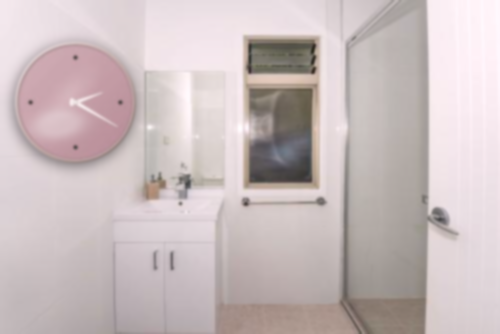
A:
2,20
